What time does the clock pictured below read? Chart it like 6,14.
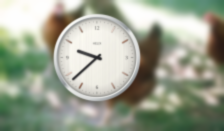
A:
9,38
